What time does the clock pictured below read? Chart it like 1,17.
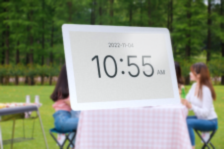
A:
10,55
